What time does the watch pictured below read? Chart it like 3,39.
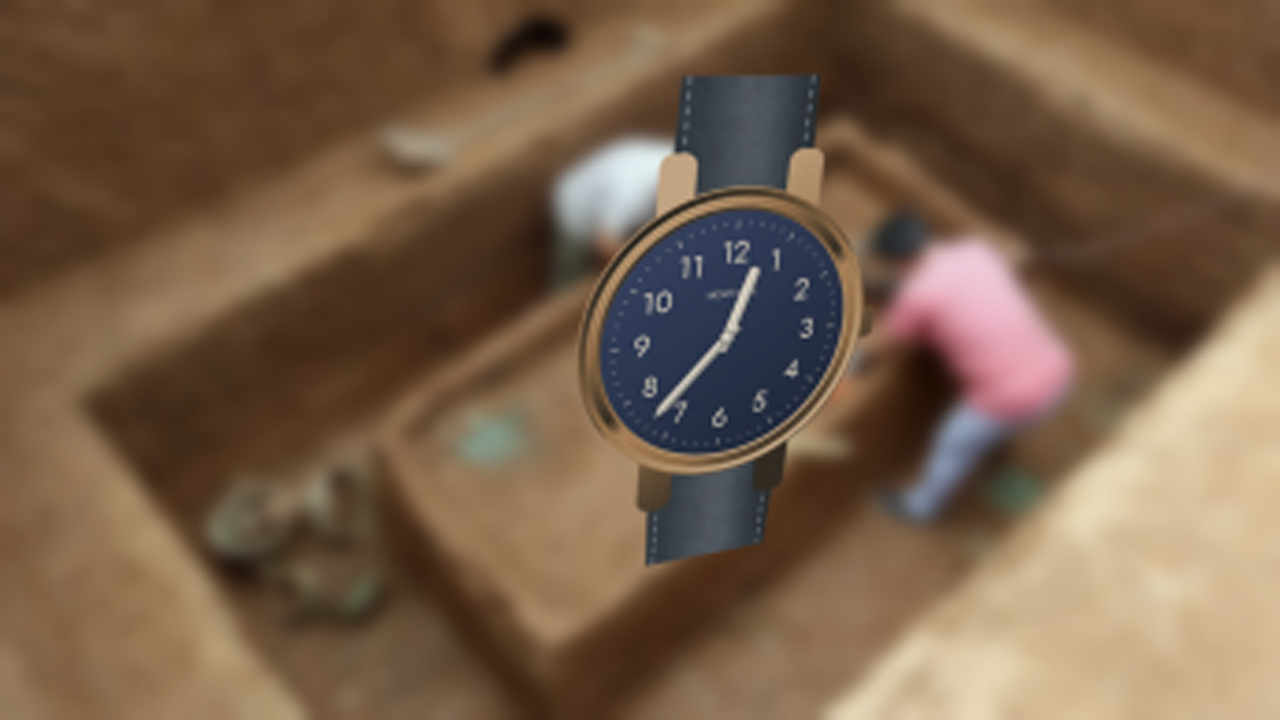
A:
12,37
